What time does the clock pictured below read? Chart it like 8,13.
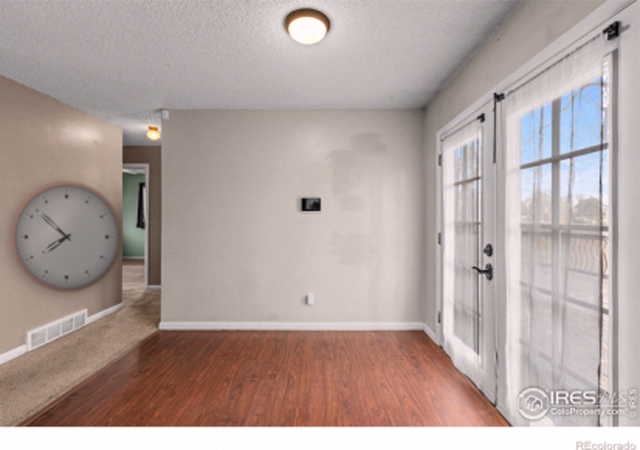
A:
7,52
